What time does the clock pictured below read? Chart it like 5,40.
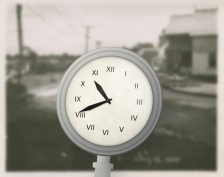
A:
10,41
